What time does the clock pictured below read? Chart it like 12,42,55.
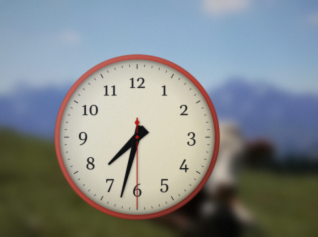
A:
7,32,30
